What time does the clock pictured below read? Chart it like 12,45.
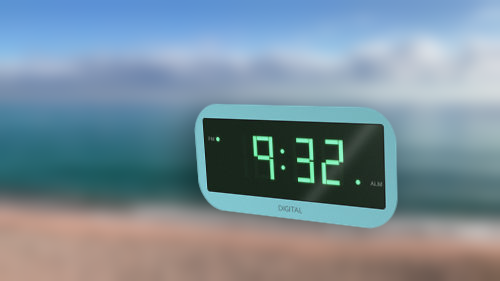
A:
9,32
